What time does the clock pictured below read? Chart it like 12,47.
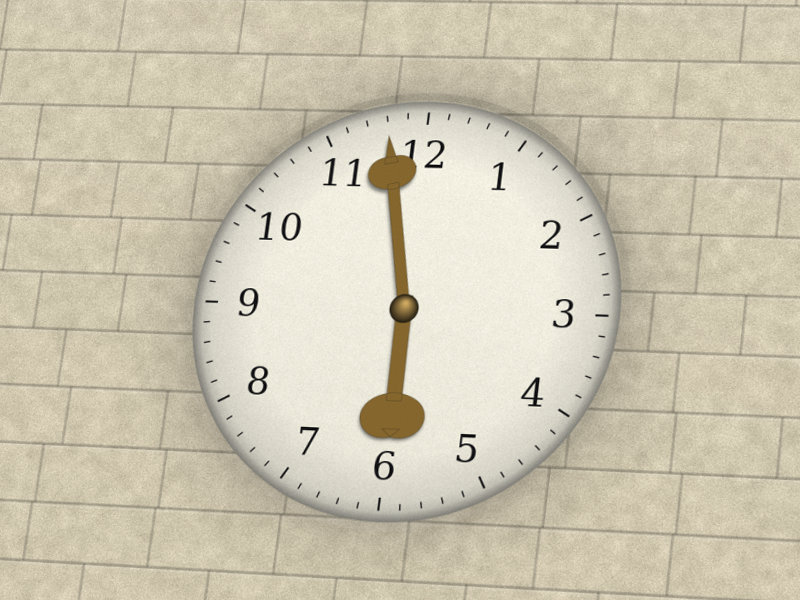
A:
5,58
